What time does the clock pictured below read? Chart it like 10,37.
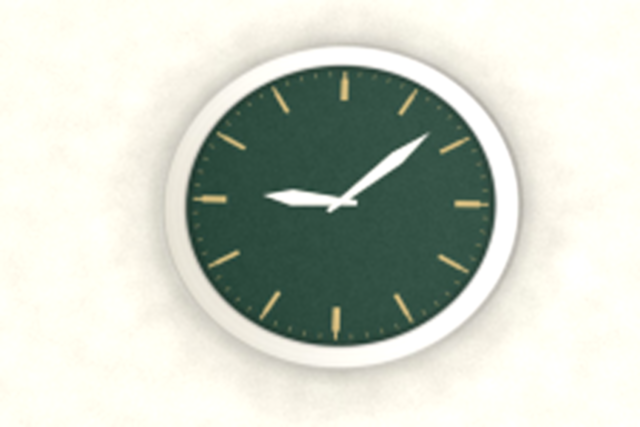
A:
9,08
